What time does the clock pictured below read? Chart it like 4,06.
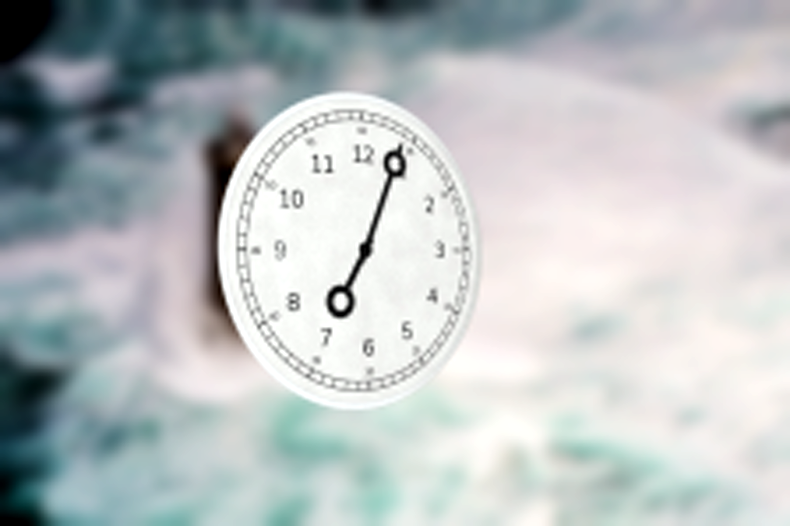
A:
7,04
